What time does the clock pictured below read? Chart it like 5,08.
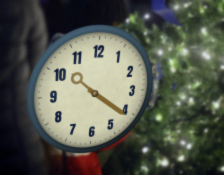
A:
10,21
